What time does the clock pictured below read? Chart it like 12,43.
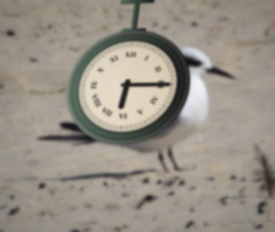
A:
6,15
